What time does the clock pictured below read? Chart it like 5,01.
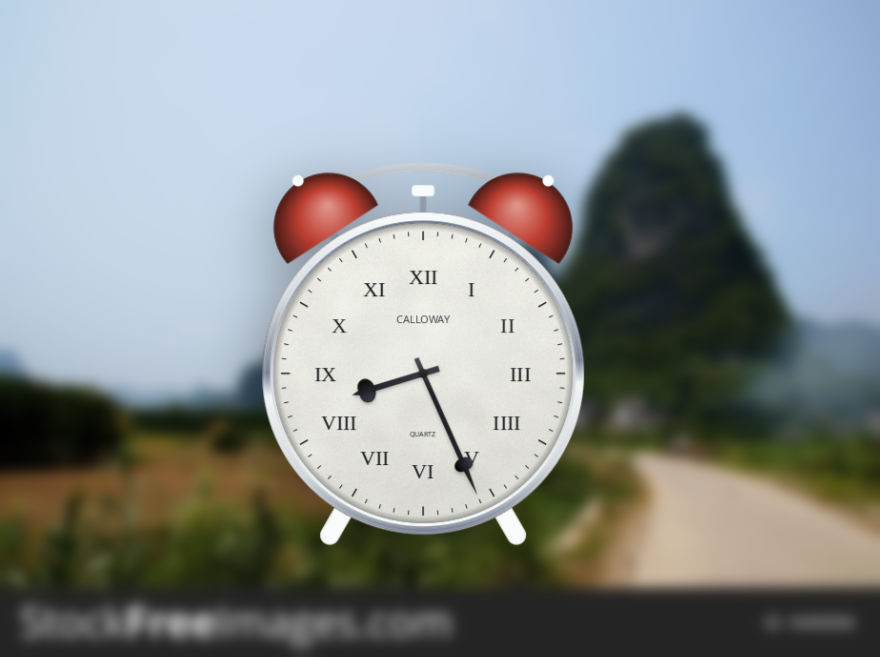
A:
8,26
